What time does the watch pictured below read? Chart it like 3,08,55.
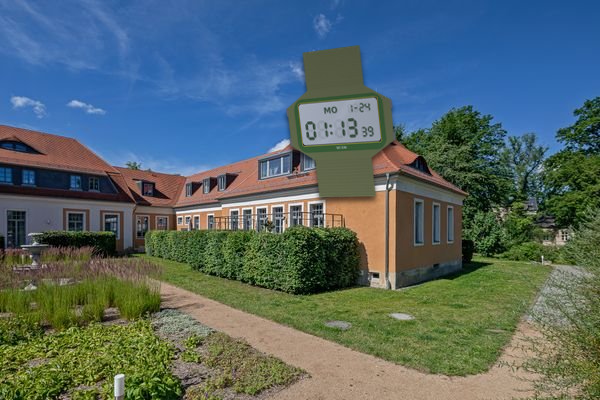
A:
1,13,39
